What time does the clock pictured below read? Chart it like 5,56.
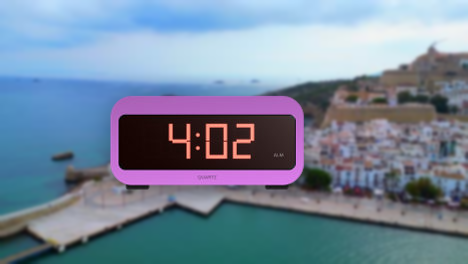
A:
4,02
